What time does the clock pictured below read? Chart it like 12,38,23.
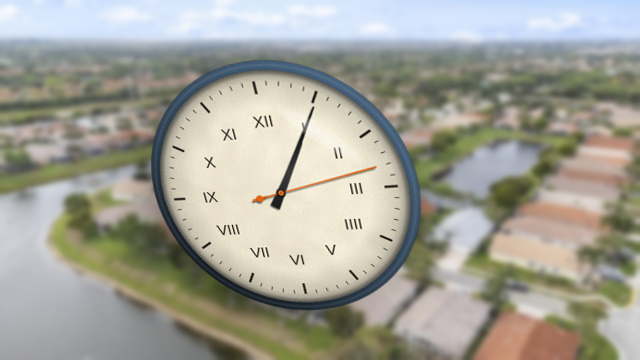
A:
1,05,13
